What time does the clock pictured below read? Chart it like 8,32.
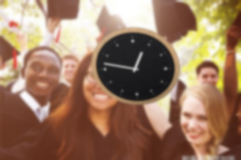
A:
12,47
